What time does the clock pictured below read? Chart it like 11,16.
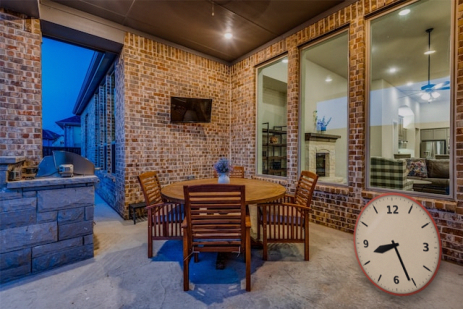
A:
8,26
